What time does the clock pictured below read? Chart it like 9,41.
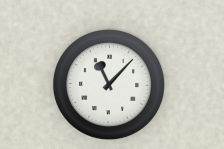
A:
11,07
